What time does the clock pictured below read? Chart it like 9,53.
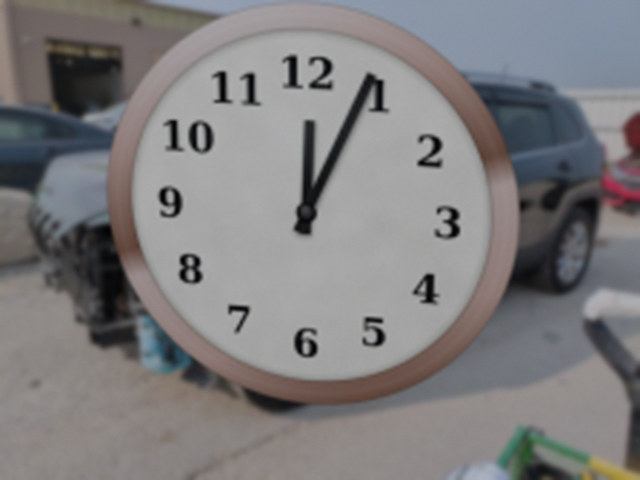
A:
12,04
